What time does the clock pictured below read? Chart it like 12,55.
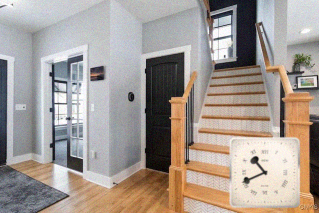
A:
10,41
